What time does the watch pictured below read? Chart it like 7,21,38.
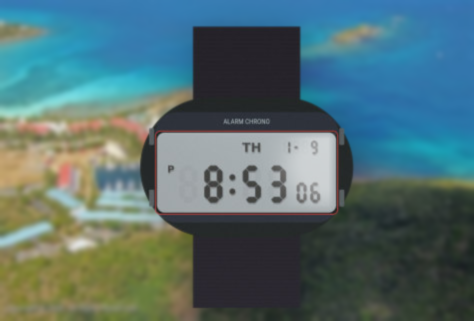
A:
8,53,06
